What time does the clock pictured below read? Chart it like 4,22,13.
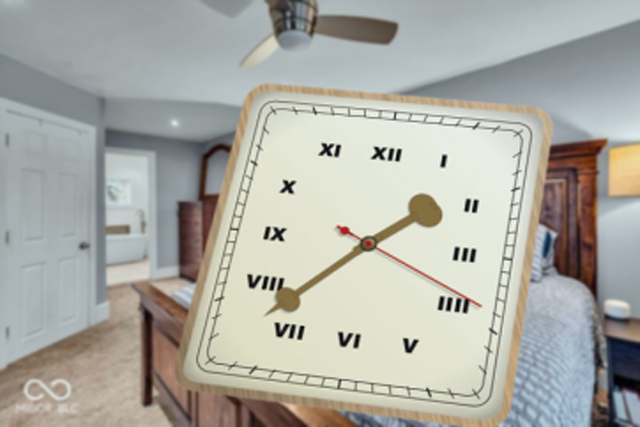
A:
1,37,19
